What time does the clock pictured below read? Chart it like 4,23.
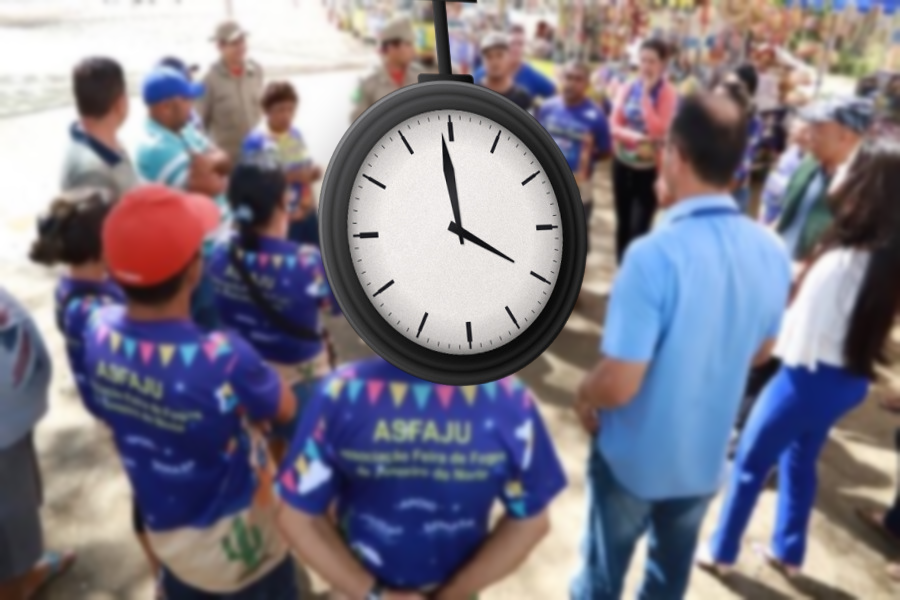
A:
3,59
